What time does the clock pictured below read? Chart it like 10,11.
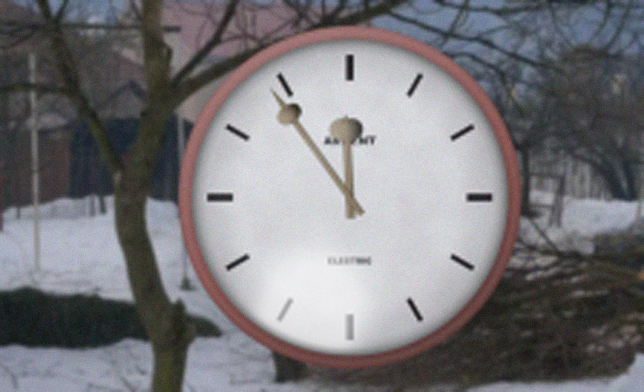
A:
11,54
